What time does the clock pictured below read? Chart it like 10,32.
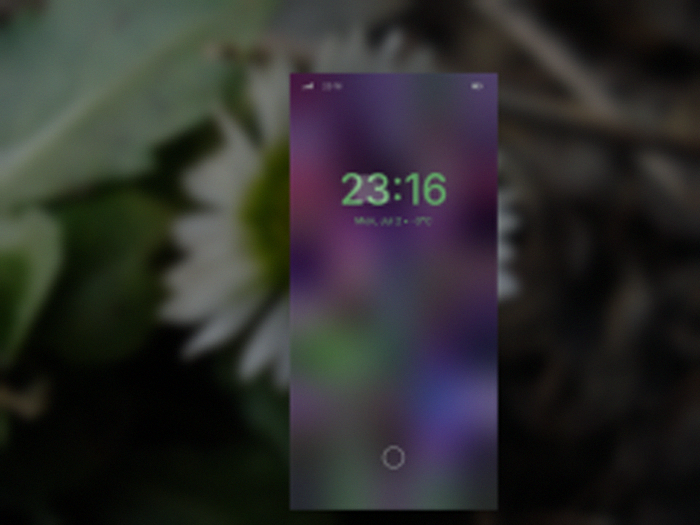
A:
23,16
